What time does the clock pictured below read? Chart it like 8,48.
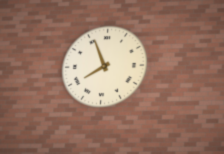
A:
7,56
